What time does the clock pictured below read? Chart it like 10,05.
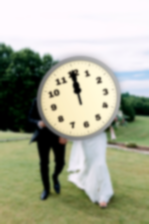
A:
12,00
